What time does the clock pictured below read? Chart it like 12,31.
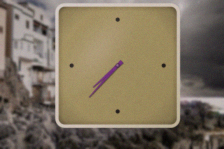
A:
7,37
